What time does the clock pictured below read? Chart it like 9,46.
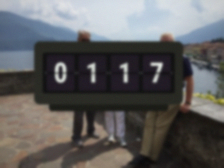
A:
1,17
